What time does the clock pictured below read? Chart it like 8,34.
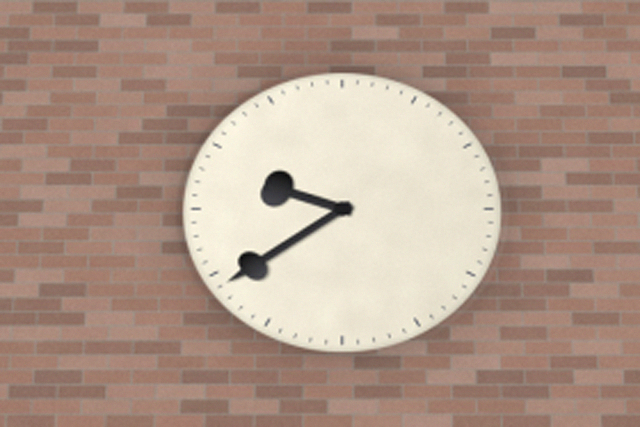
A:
9,39
